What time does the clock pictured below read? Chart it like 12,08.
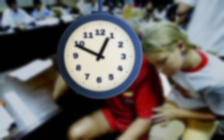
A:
12,49
